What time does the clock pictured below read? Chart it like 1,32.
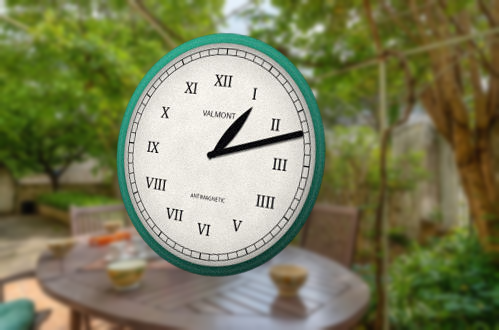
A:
1,12
